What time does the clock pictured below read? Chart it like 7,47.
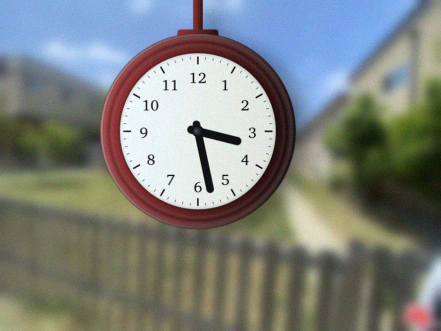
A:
3,28
